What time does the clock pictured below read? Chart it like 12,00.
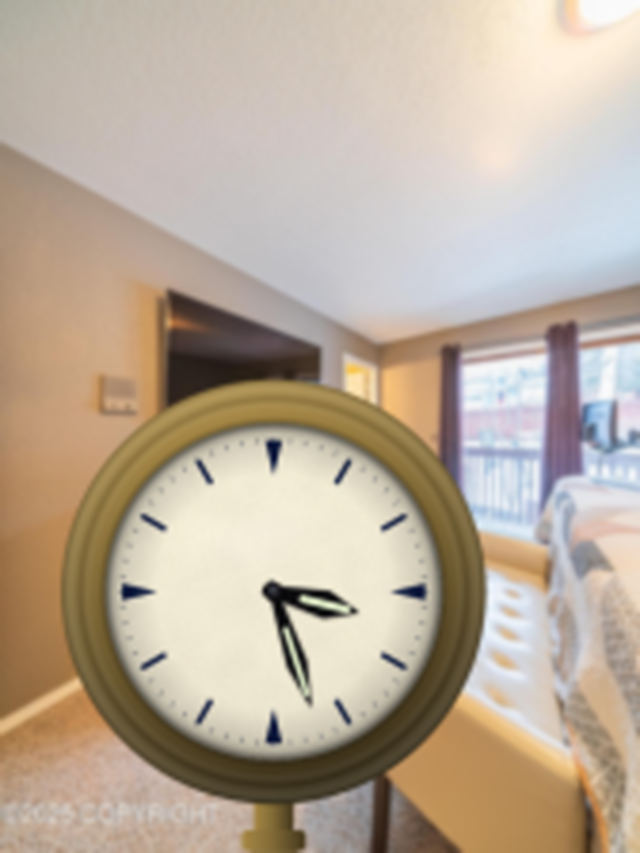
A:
3,27
